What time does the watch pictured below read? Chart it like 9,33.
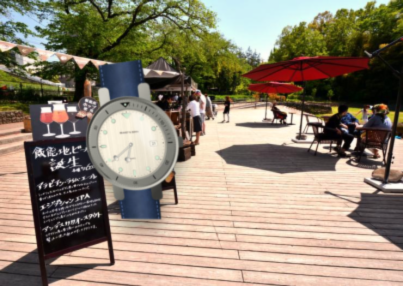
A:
6,39
